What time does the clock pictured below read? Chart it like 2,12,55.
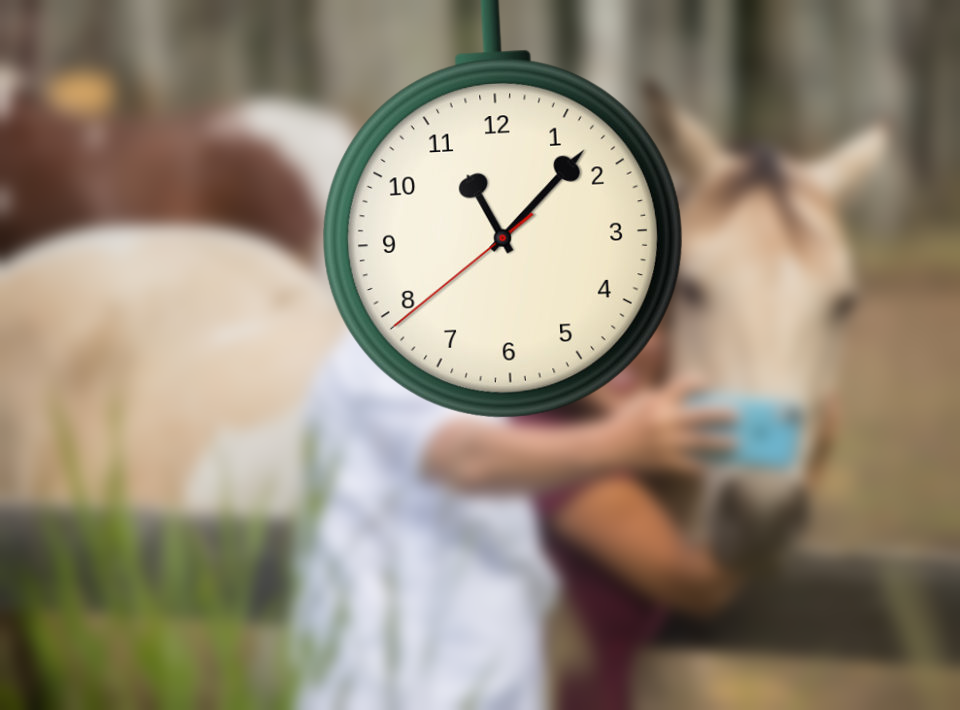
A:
11,07,39
